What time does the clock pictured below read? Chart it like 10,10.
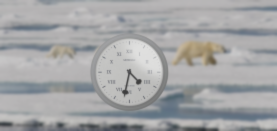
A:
4,32
